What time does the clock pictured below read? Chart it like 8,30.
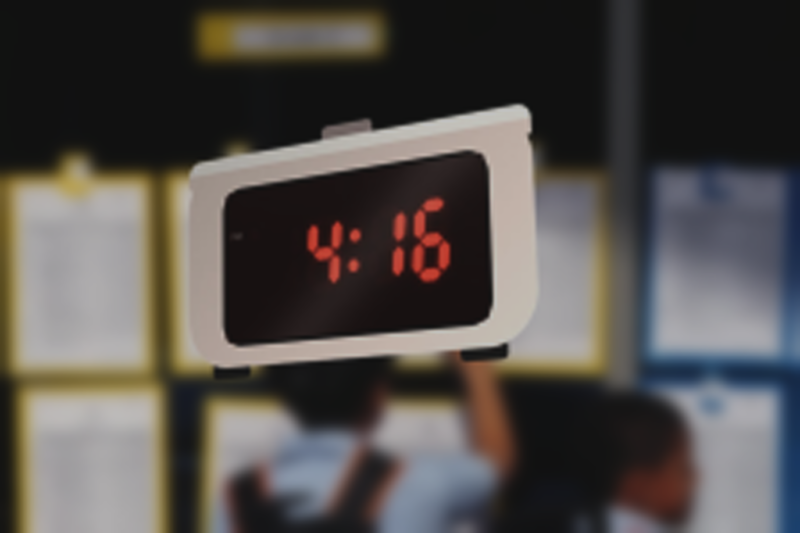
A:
4,16
